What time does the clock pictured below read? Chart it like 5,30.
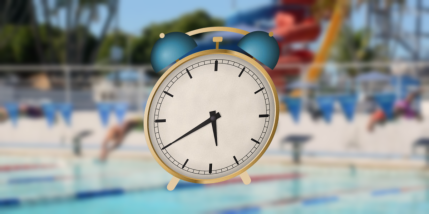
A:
5,40
